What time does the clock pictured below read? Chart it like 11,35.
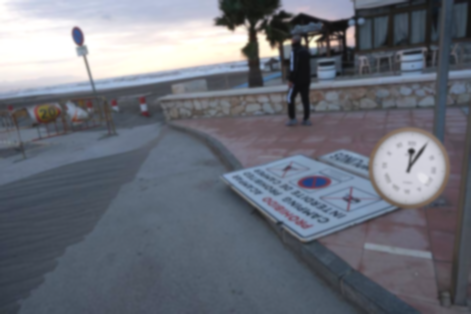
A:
12,05
